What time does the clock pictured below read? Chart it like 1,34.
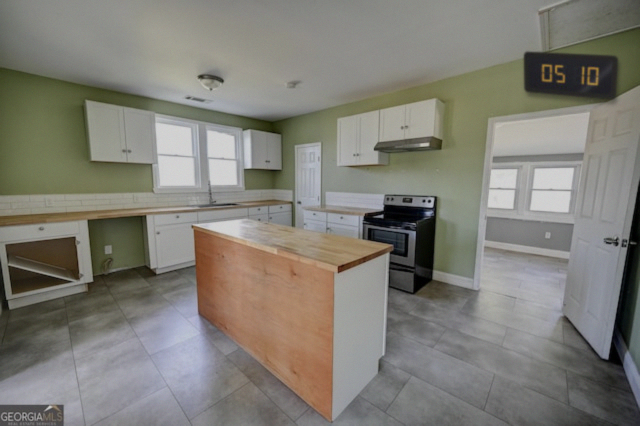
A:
5,10
